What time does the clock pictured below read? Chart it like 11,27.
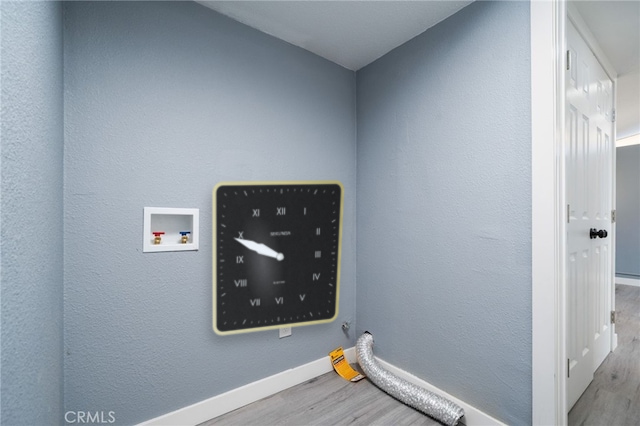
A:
9,49
